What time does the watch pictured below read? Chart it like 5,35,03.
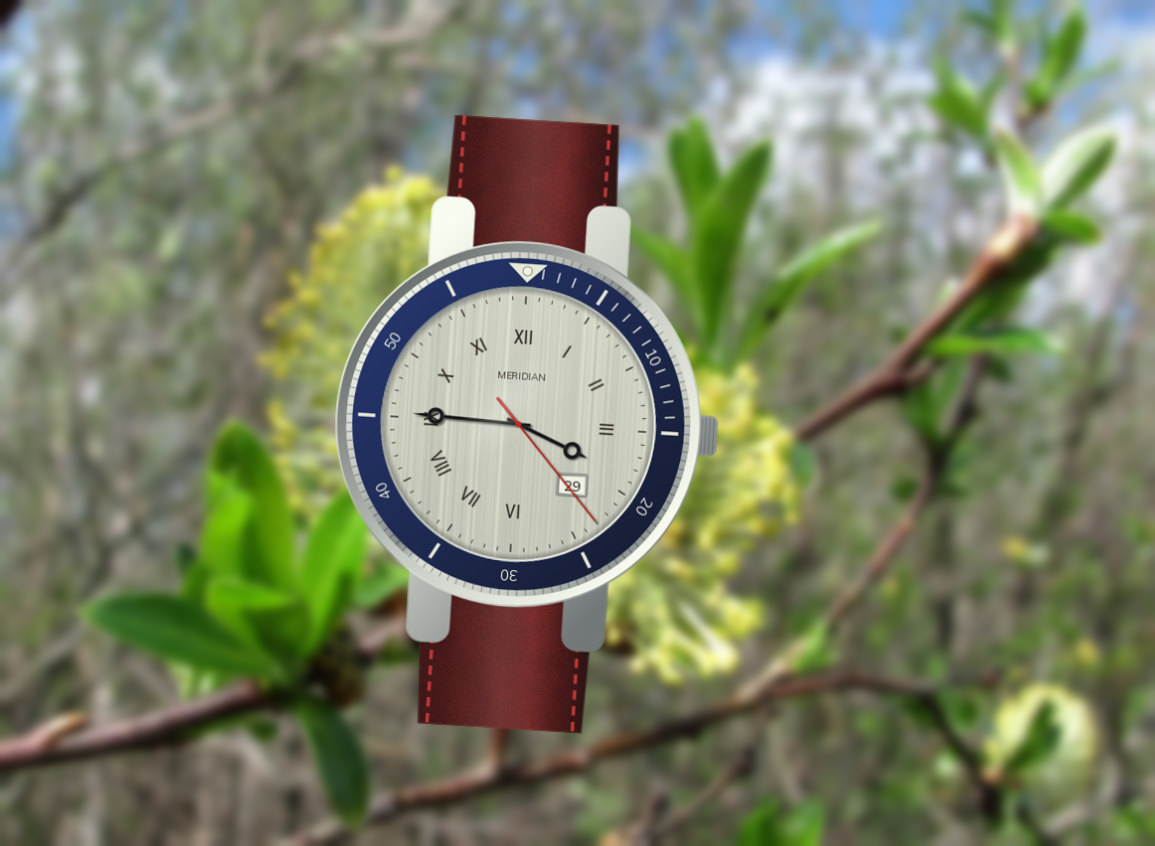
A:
3,45,23
